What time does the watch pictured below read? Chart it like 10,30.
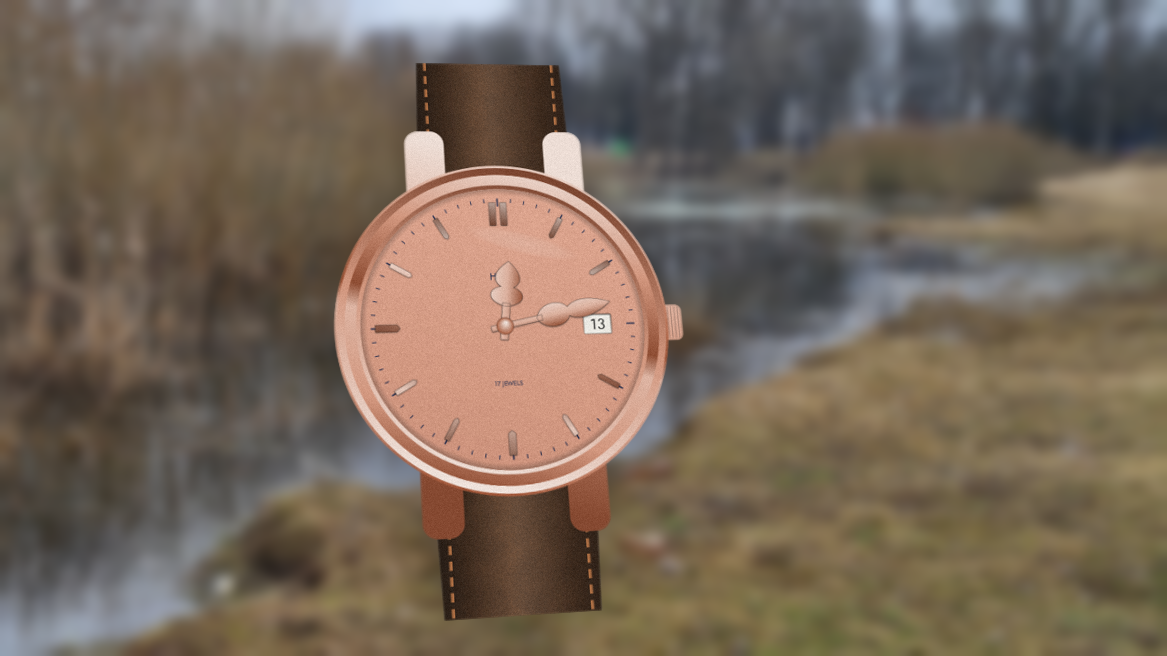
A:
12,13
